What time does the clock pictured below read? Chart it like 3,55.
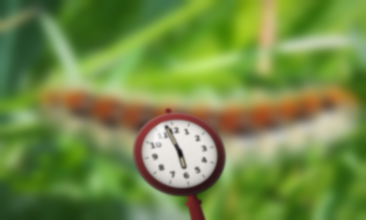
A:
5,58
